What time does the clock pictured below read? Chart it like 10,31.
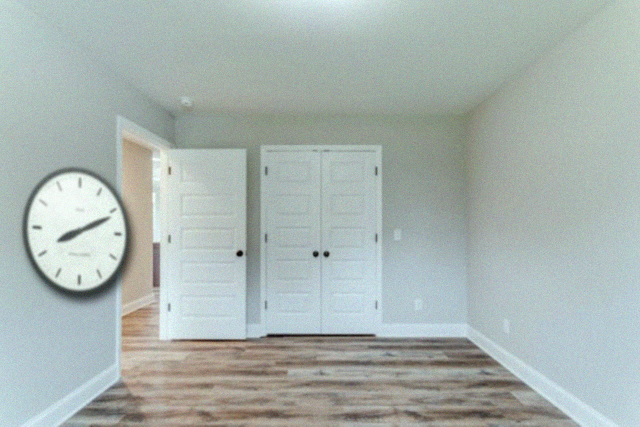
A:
8,11
